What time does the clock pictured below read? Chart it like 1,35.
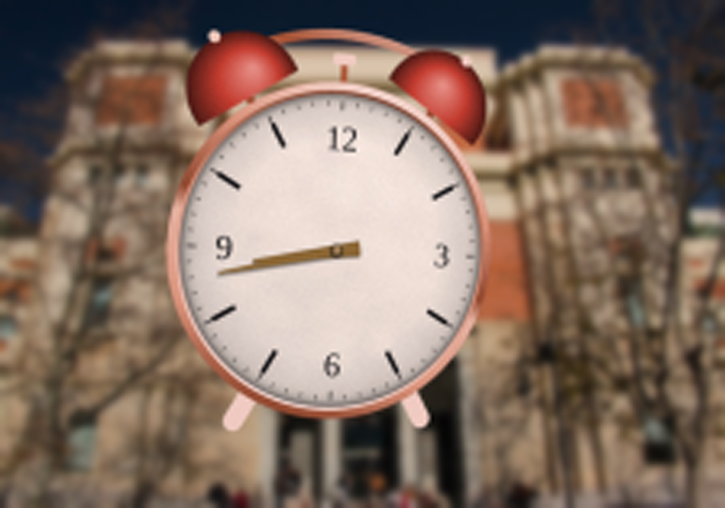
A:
8,43
